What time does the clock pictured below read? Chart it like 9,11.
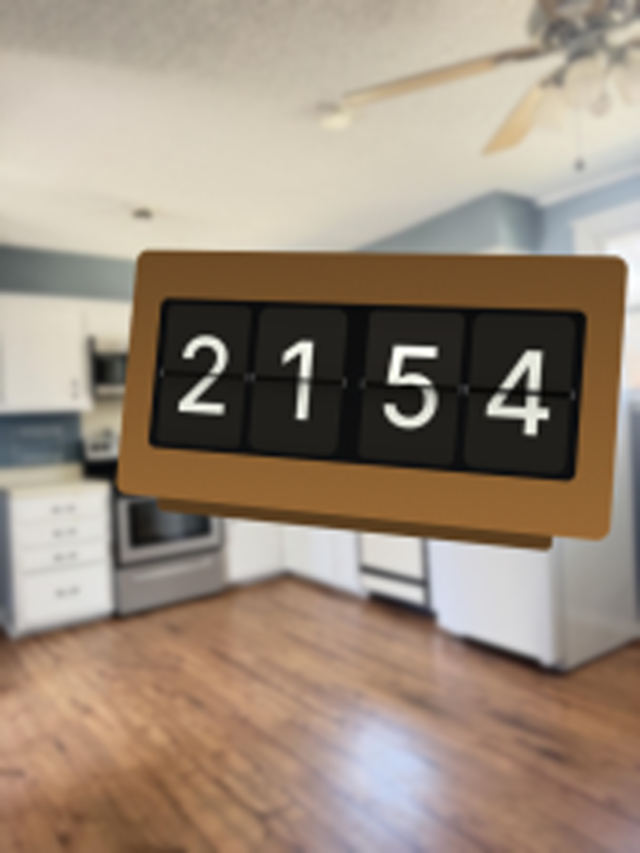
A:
21,54
